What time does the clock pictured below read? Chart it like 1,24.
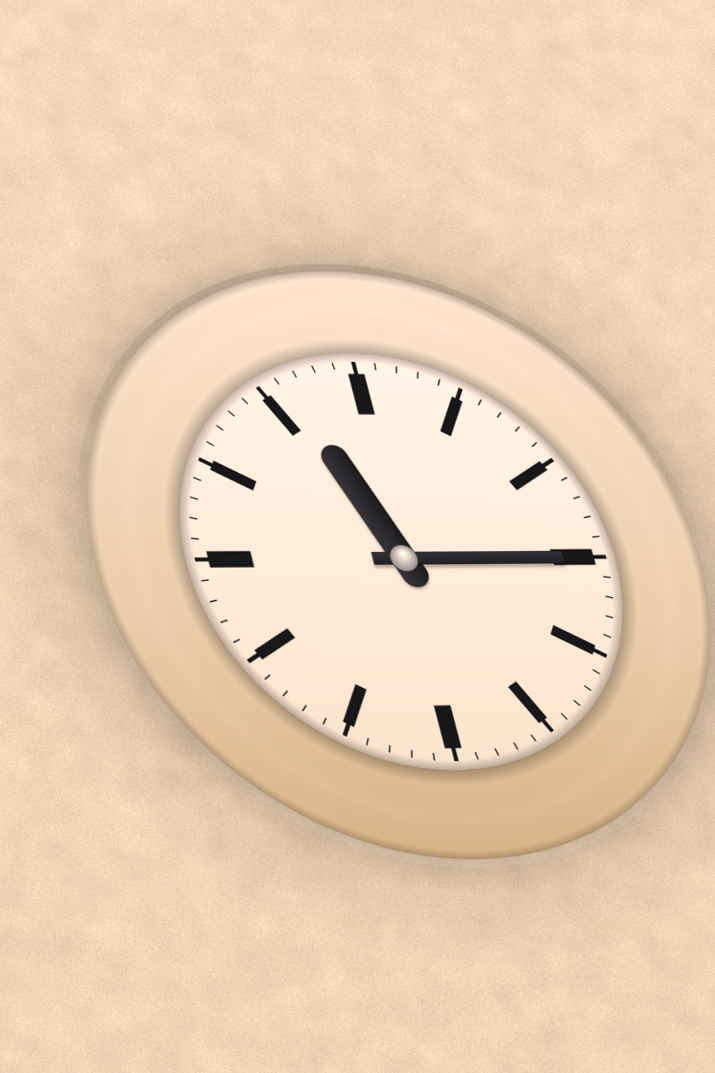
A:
11,15
